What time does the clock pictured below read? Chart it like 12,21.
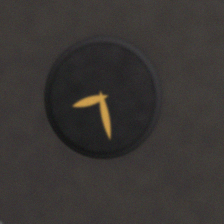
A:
8,28
